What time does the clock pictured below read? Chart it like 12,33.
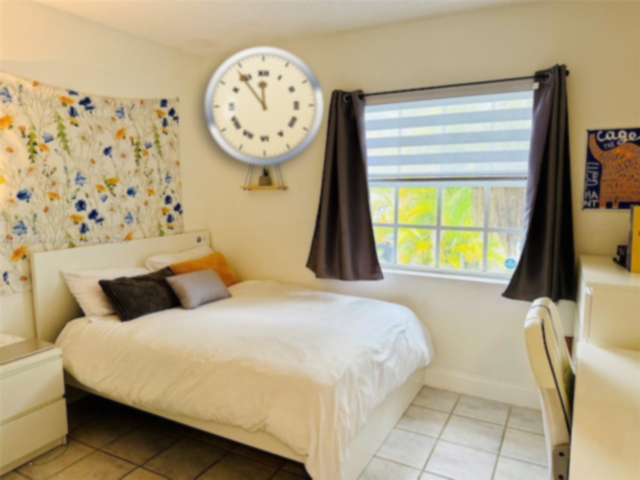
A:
11,54
